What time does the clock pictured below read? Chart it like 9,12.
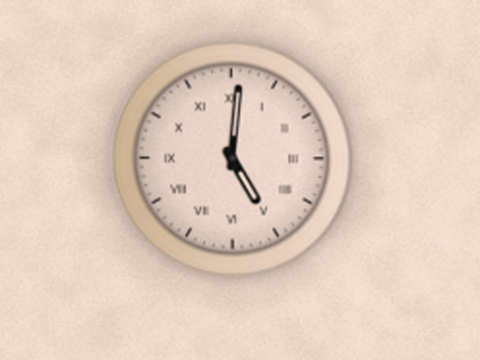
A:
5,01
